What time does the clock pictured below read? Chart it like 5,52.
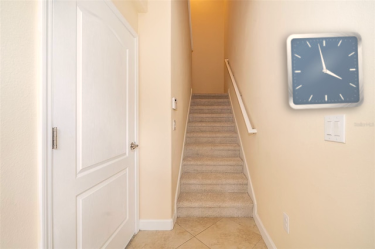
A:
3,58
